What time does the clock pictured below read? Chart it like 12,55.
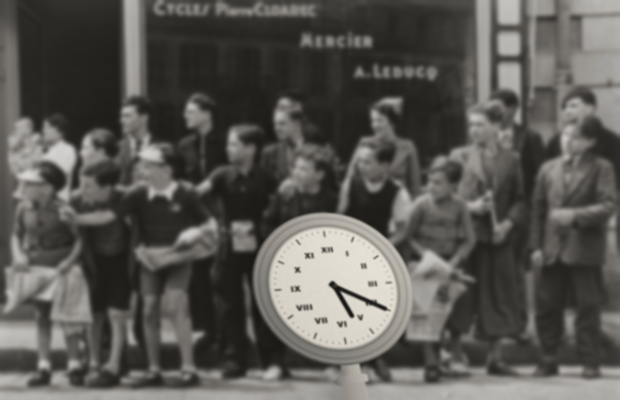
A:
5,20
